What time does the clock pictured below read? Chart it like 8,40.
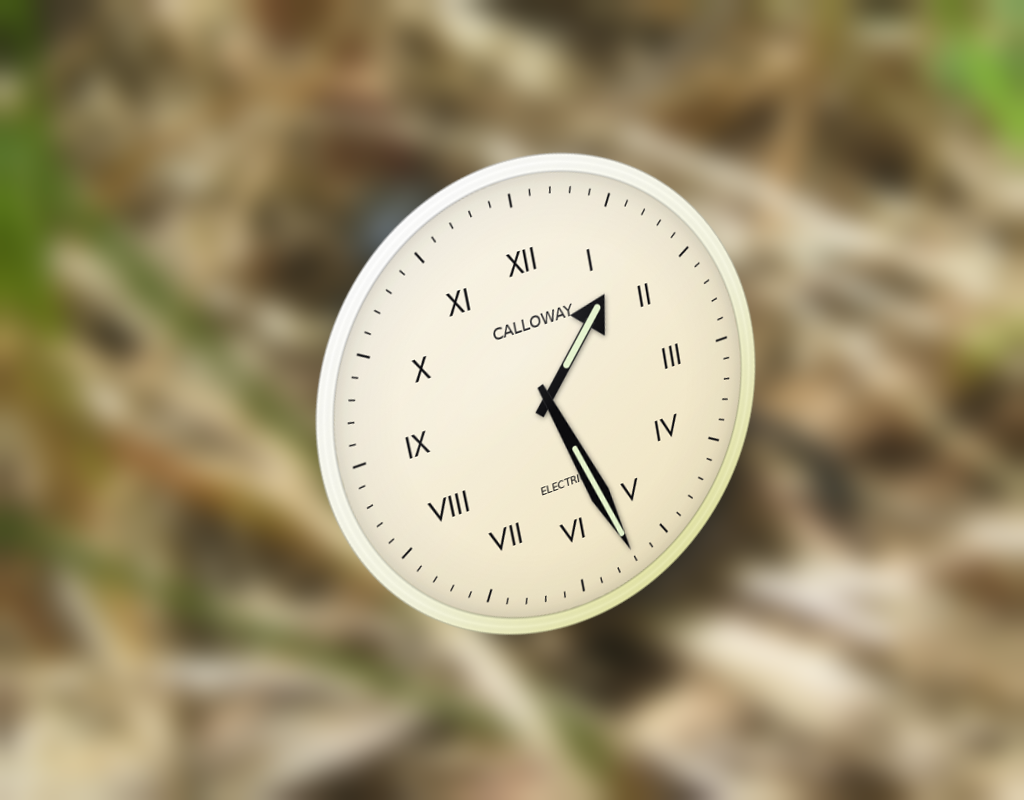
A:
1,27
